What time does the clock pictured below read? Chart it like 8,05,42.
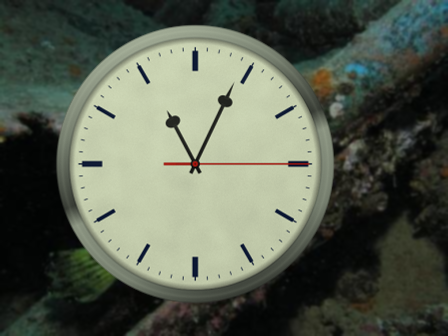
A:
11,04,15
